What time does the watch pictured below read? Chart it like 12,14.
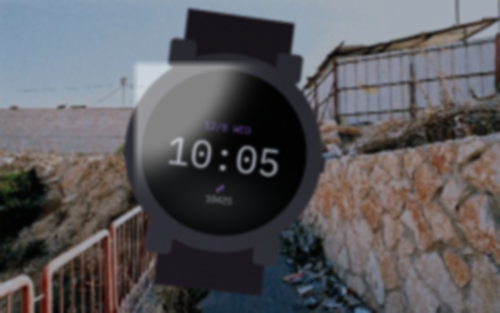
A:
10,05
